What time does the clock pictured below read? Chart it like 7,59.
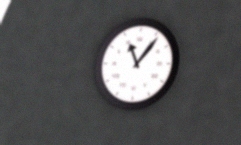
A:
11,06
